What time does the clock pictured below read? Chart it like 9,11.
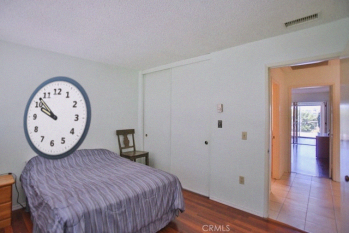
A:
9,52
